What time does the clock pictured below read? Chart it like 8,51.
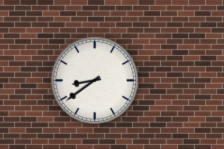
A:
8,39
